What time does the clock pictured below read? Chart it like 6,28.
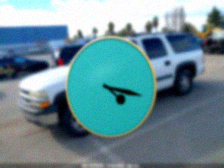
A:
4,17
